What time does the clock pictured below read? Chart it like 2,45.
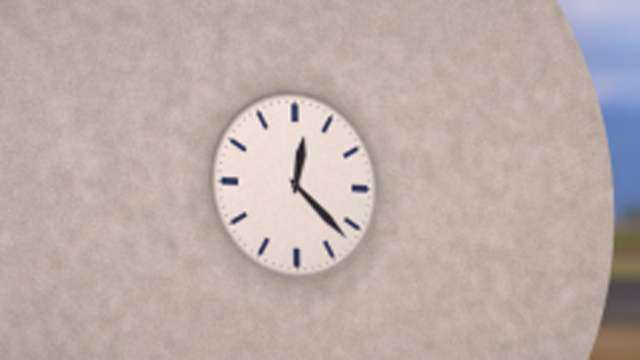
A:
12,22
